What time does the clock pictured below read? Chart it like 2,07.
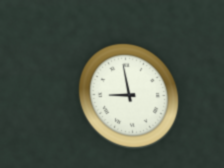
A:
8,59
